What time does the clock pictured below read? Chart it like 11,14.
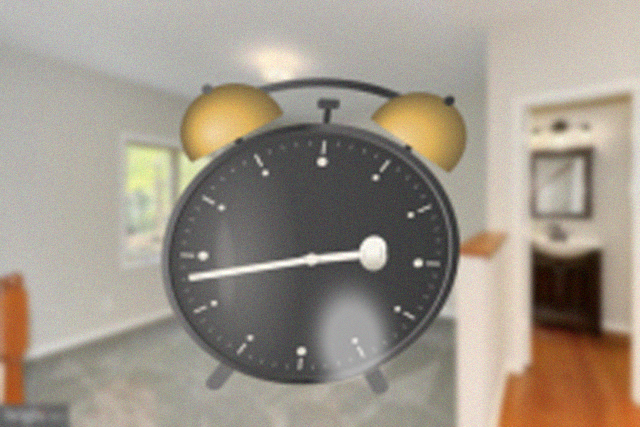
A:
2,43
